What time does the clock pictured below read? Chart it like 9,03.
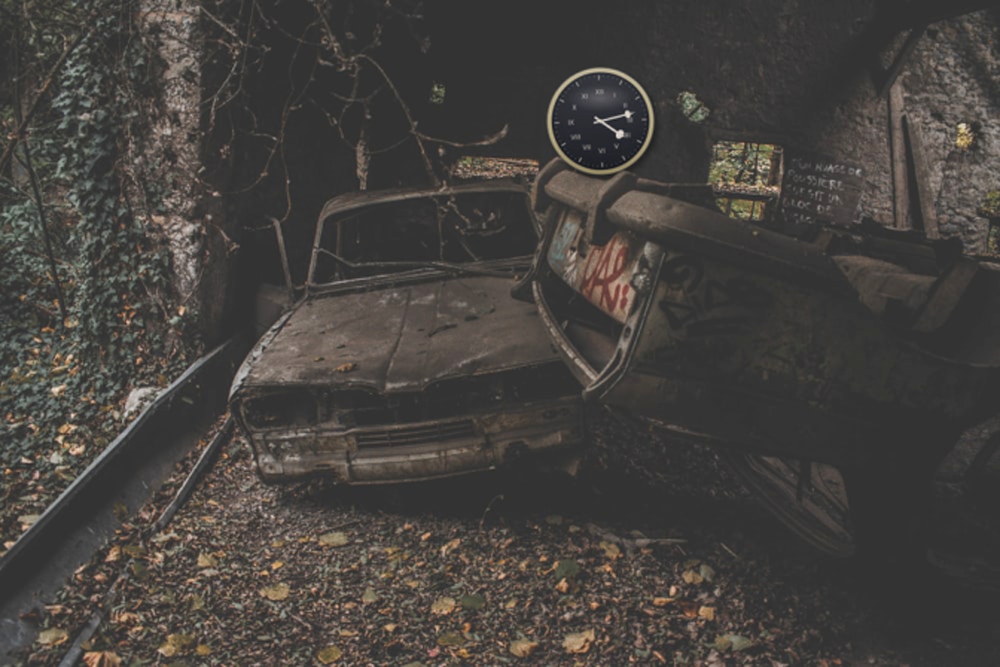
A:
4,13
